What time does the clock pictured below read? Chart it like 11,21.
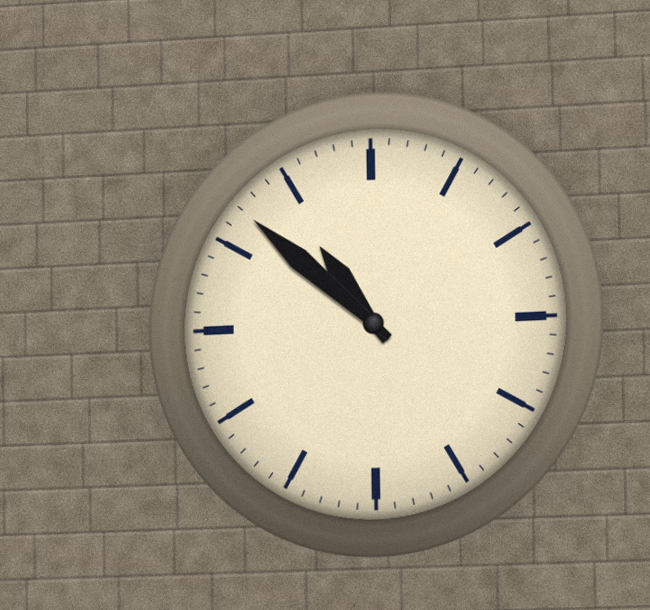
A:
10,52
